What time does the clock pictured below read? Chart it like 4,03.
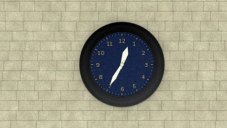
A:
12,35
